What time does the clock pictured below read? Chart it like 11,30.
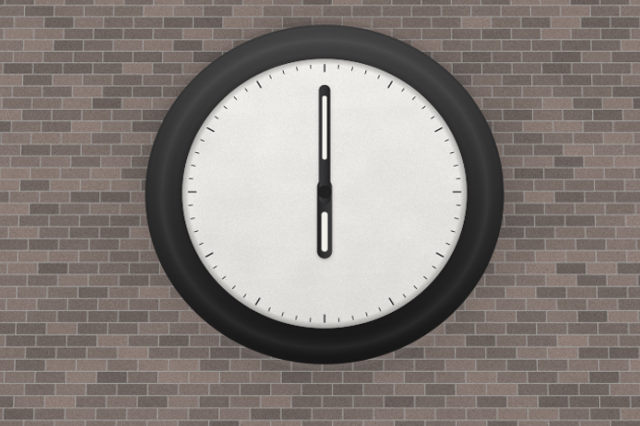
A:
6,00
